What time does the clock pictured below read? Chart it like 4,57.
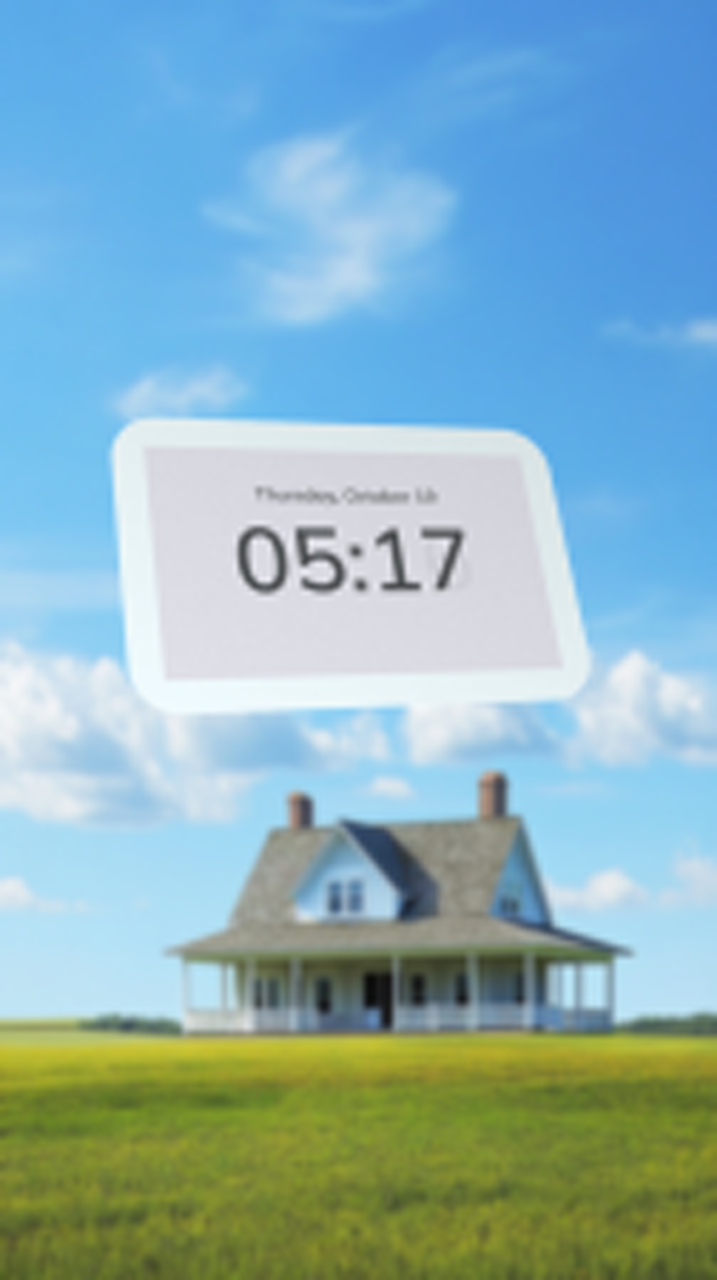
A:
5,17
